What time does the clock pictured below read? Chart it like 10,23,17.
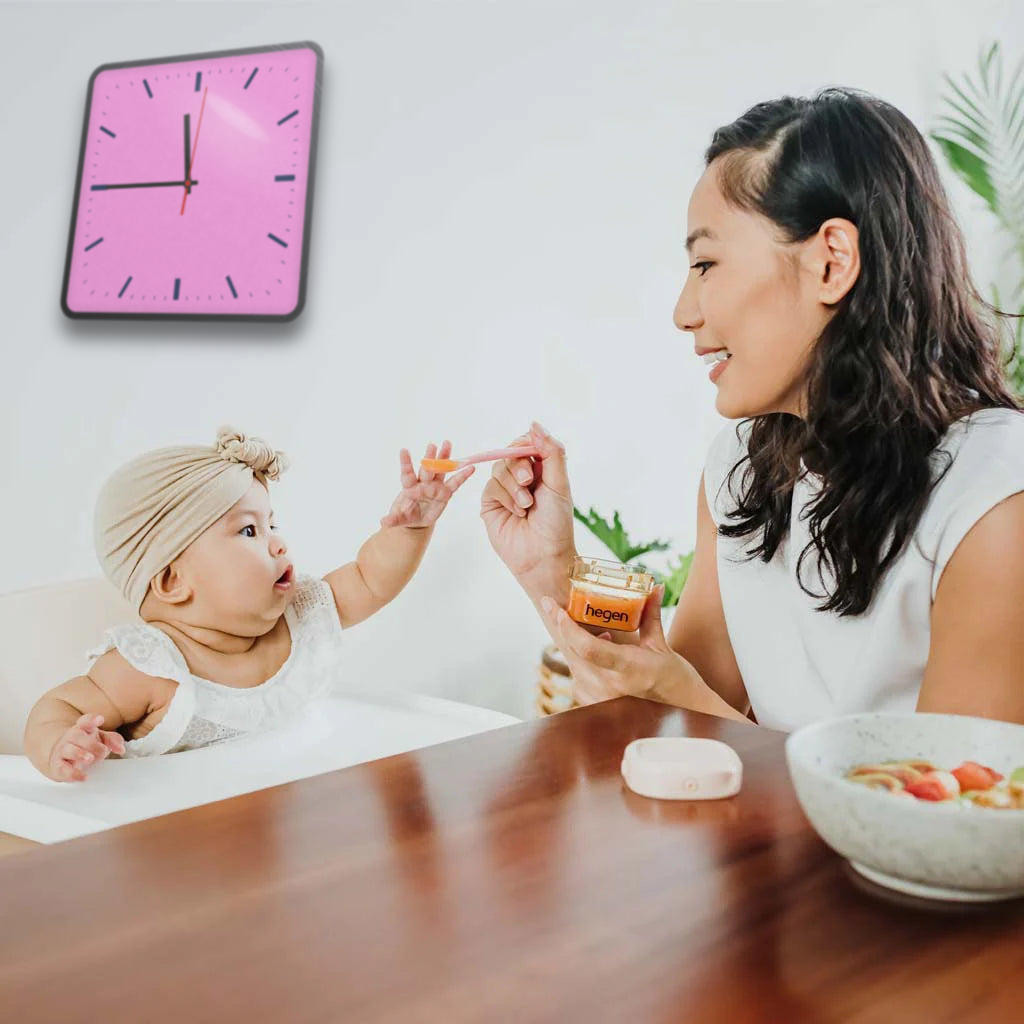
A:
11,45,01
